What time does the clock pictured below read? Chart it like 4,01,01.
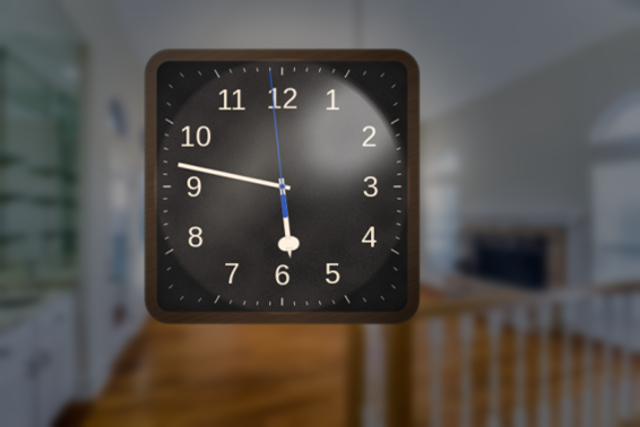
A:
5,46,59
